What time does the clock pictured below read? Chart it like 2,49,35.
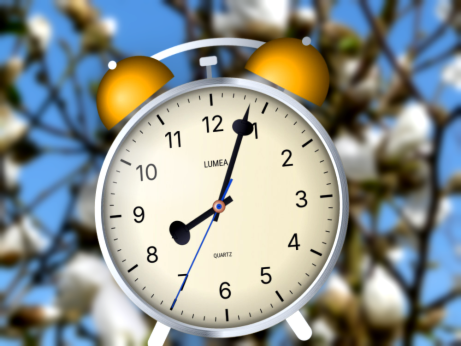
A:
8,03,35
